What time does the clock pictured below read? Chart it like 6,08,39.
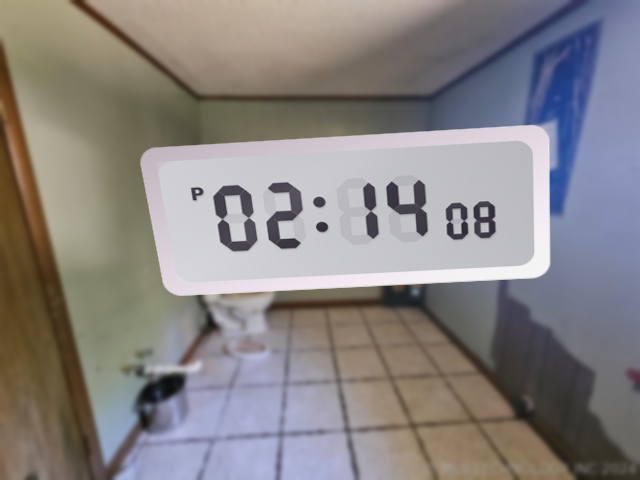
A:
2,14,08
